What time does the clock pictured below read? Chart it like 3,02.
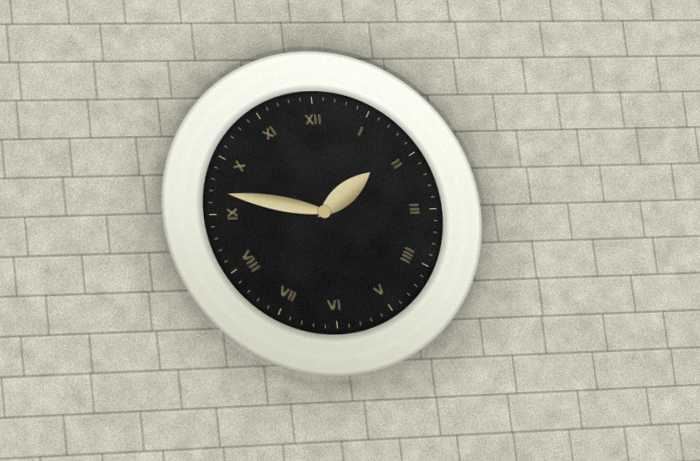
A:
1,47
